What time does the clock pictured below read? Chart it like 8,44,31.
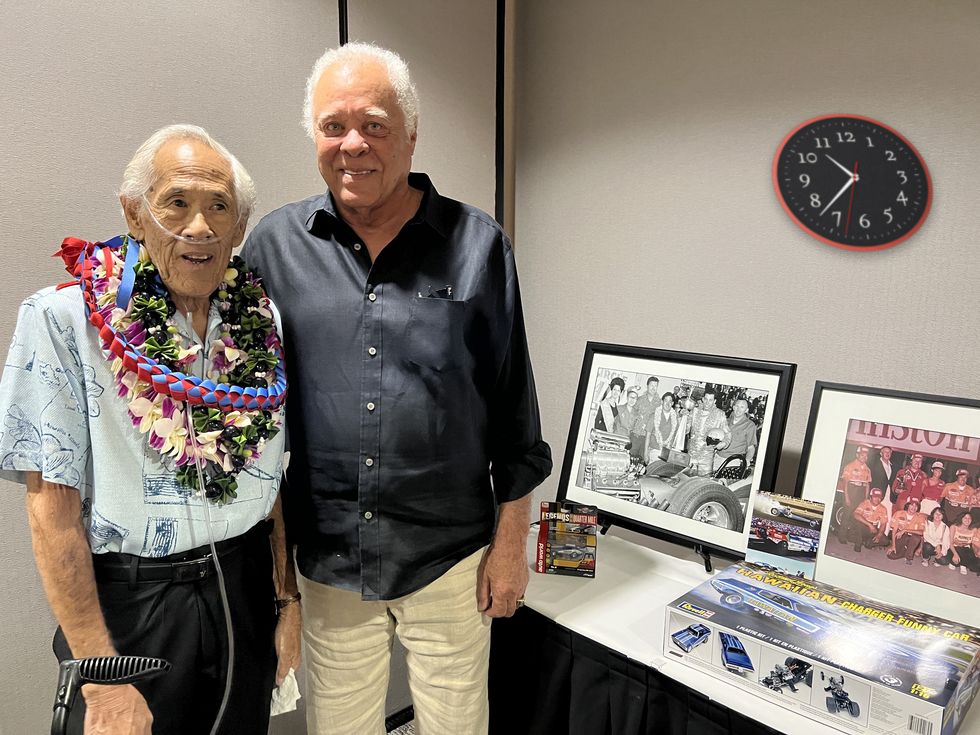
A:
10,37,33
